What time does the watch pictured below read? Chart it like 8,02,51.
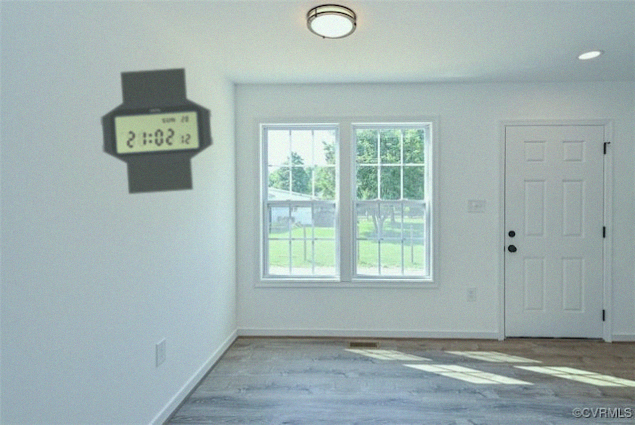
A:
21,02,12
